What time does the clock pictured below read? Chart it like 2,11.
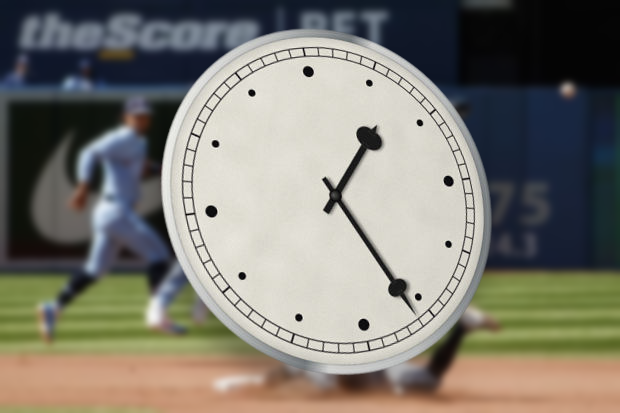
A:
1,26
